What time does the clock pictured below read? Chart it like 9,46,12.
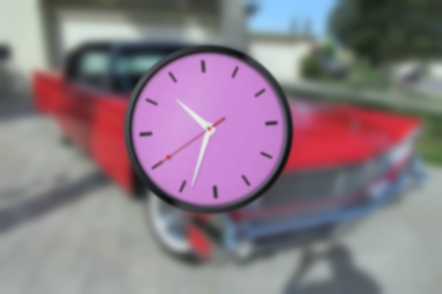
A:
10,33,40
